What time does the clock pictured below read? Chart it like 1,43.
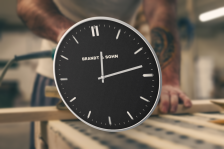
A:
12,13
